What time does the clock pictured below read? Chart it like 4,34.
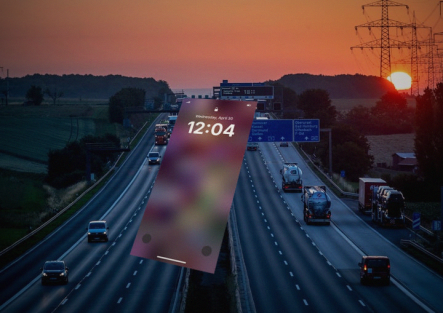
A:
12,04
